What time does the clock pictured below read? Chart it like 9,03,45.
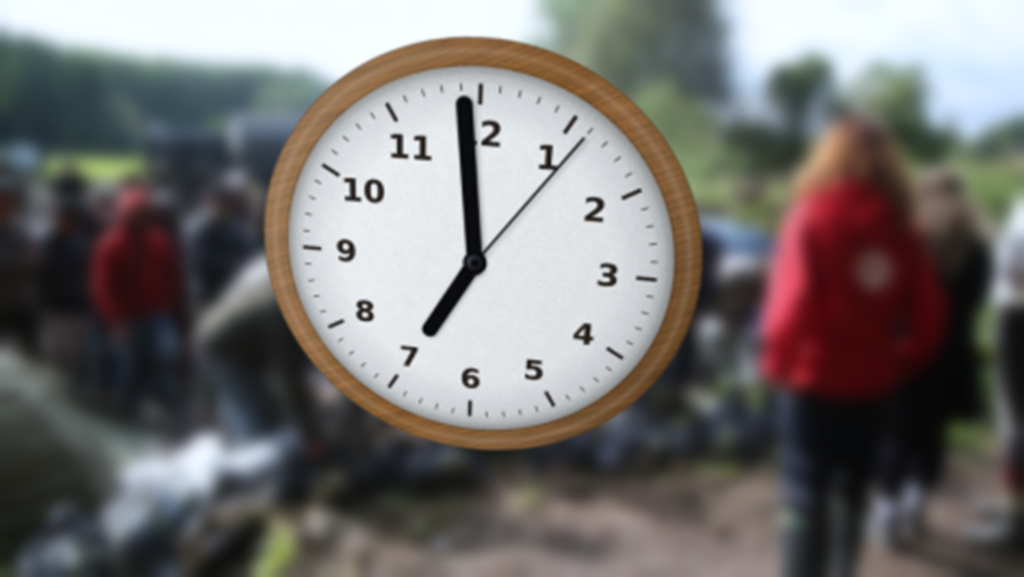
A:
6,59,06
